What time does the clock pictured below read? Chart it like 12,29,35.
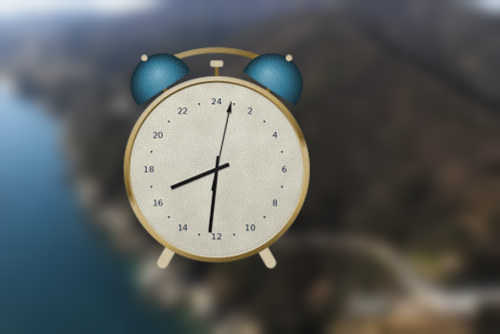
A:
16,31,02
